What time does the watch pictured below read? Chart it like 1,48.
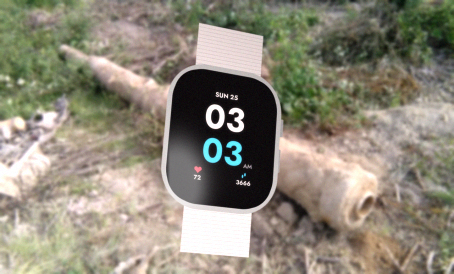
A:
3,03
